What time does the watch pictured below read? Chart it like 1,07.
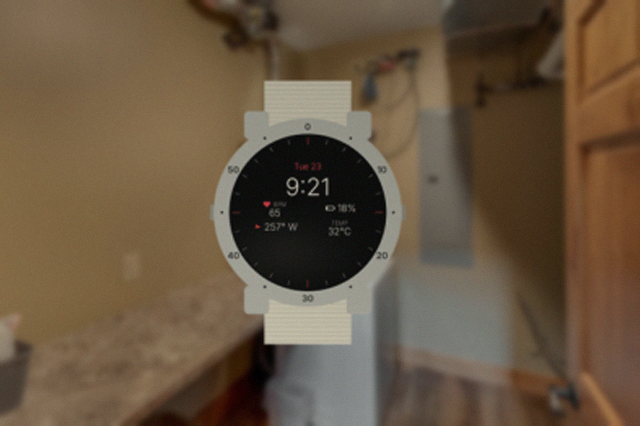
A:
9,21
